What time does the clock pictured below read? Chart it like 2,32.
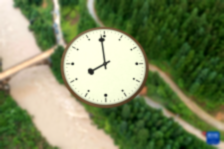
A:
7,59
